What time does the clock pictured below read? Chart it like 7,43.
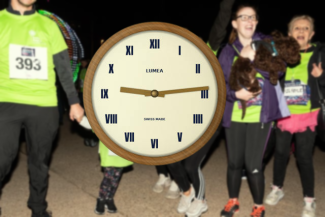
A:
9,14
